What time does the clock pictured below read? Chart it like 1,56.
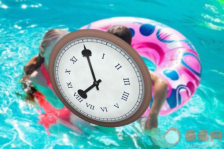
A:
8,00
